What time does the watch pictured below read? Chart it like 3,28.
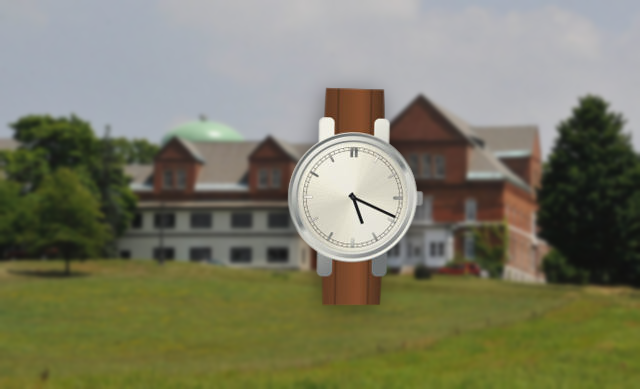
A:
5,19
